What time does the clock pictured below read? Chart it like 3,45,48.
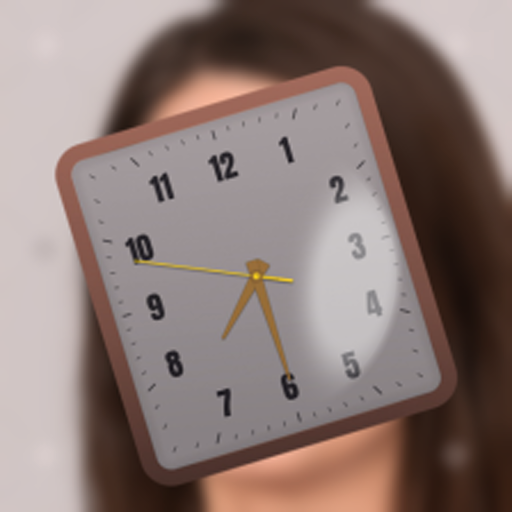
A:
7,29,49
